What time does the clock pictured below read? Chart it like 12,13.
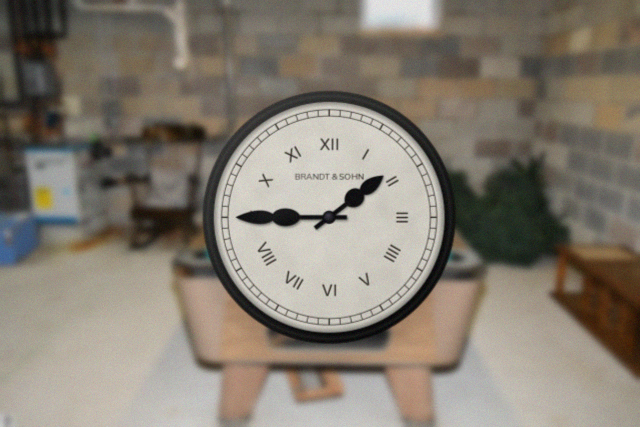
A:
1,45
